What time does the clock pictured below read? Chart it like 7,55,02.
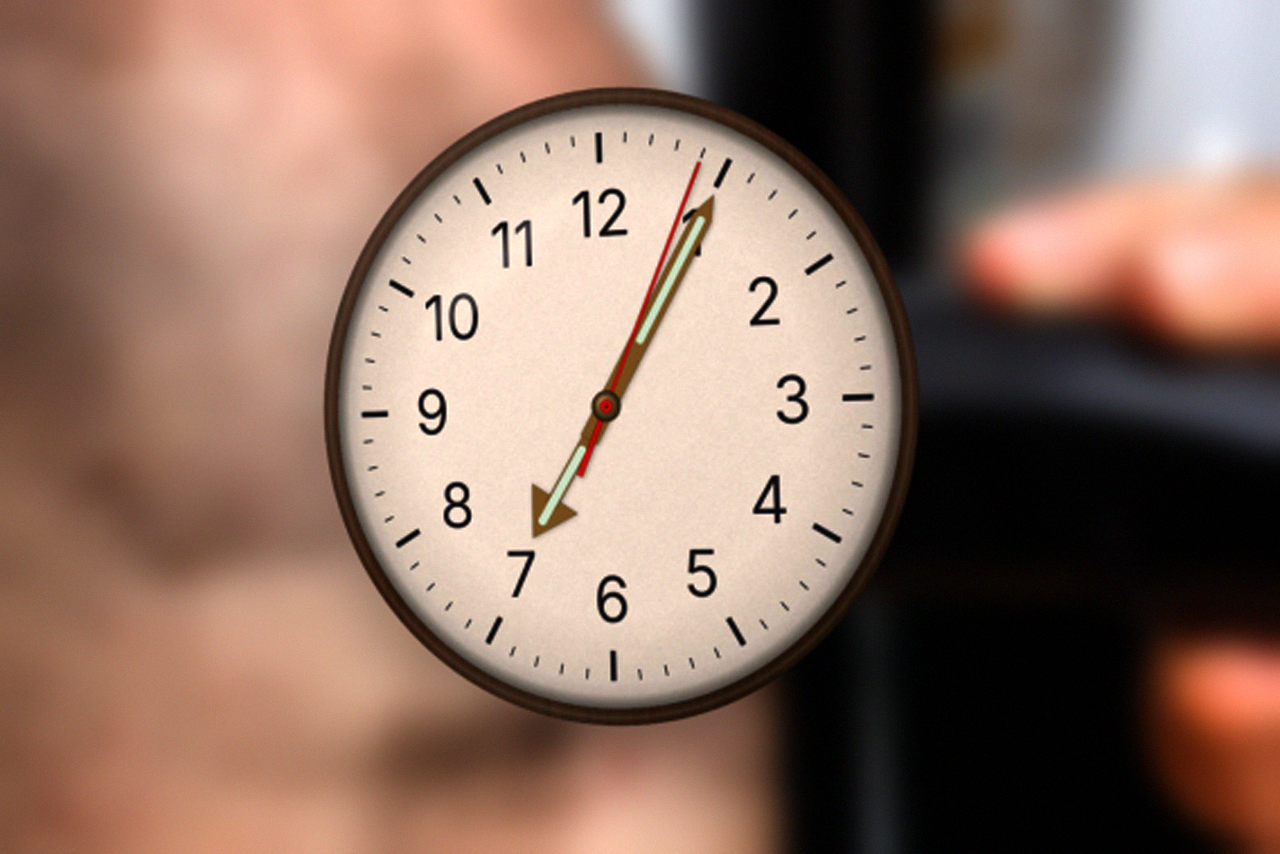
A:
7,05,04
